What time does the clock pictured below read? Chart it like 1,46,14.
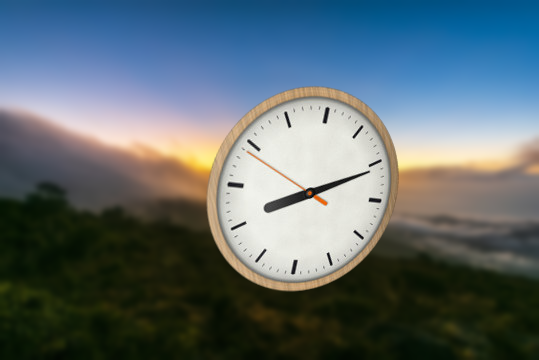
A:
8,10,49
